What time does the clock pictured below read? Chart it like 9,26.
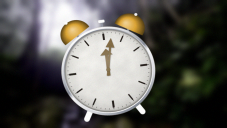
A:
12,02
